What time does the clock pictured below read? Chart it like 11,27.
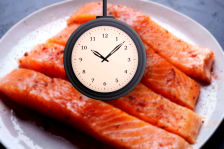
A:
10,08
